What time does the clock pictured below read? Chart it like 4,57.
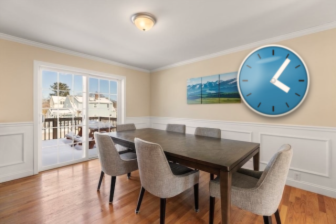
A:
4,06
